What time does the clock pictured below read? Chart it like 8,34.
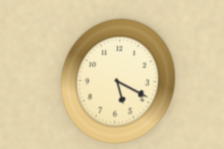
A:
5,19
